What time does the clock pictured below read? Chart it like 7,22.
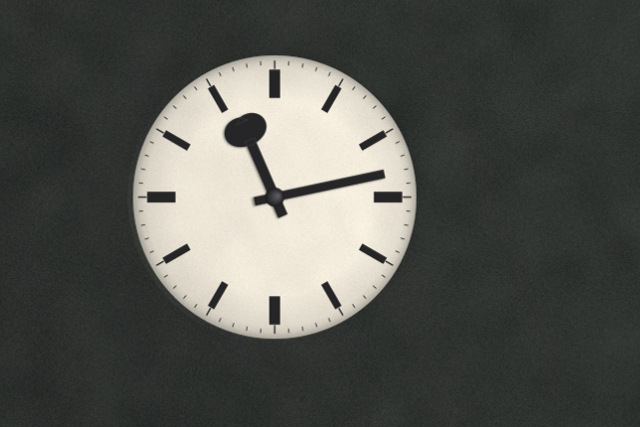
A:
11,13
